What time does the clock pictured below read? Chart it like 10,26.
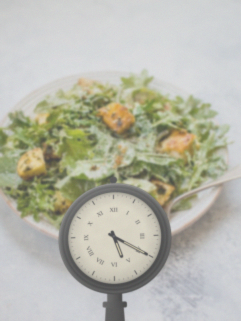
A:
5,20
